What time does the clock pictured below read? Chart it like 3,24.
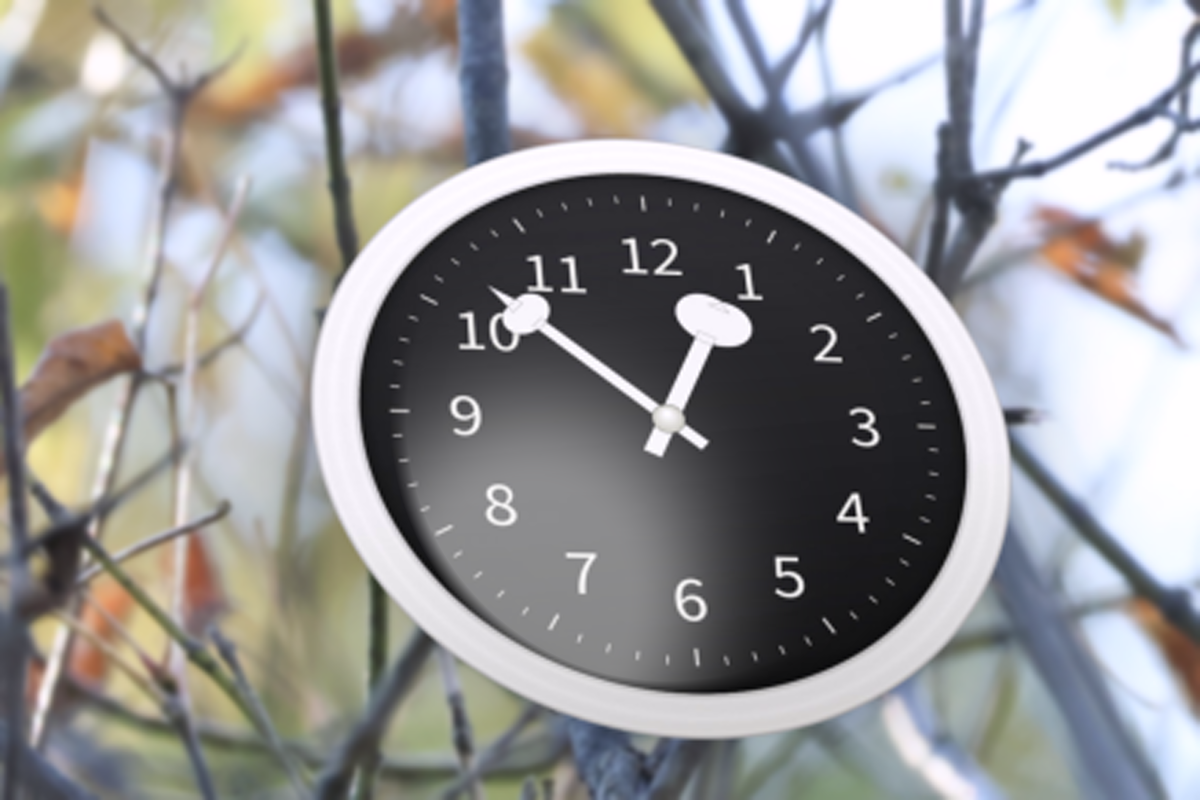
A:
12,52
